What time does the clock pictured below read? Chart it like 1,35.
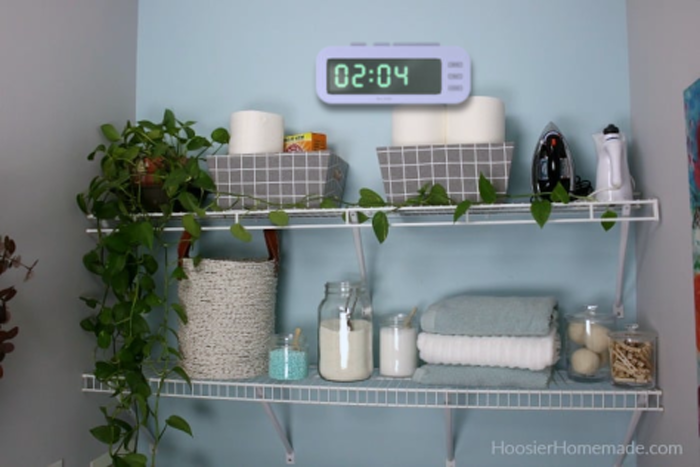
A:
2,04
